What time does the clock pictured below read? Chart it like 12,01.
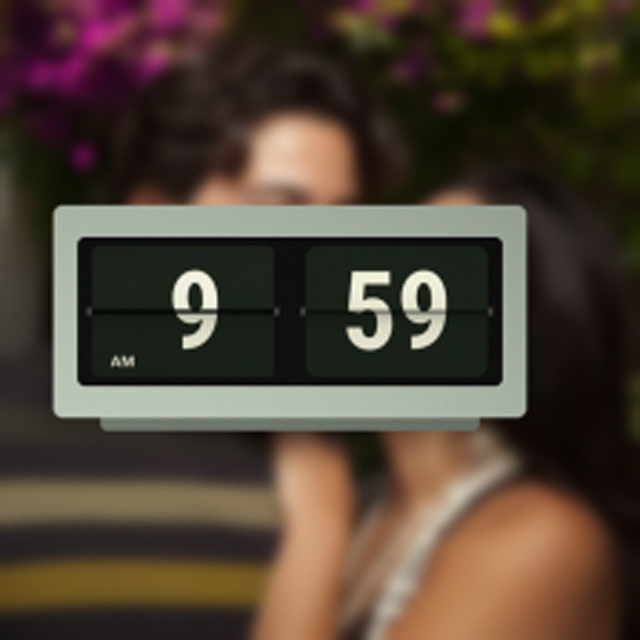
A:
9,59
